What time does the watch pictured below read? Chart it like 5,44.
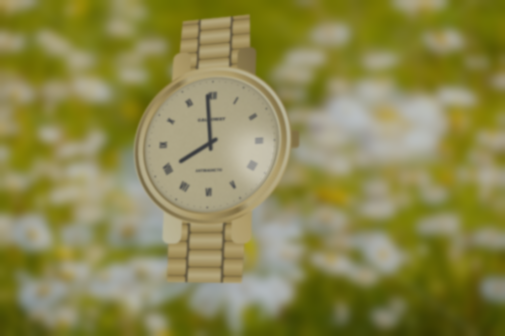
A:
7,59
